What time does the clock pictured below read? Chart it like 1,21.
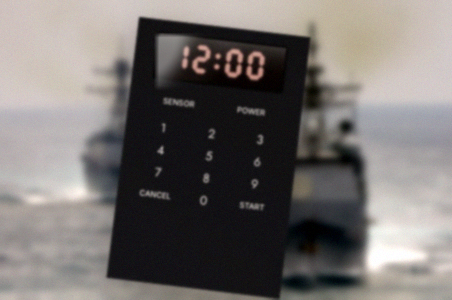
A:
12,00
